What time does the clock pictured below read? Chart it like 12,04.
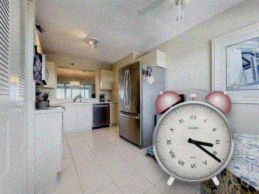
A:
3,21
